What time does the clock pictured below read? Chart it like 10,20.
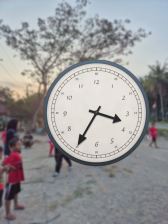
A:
3,35
